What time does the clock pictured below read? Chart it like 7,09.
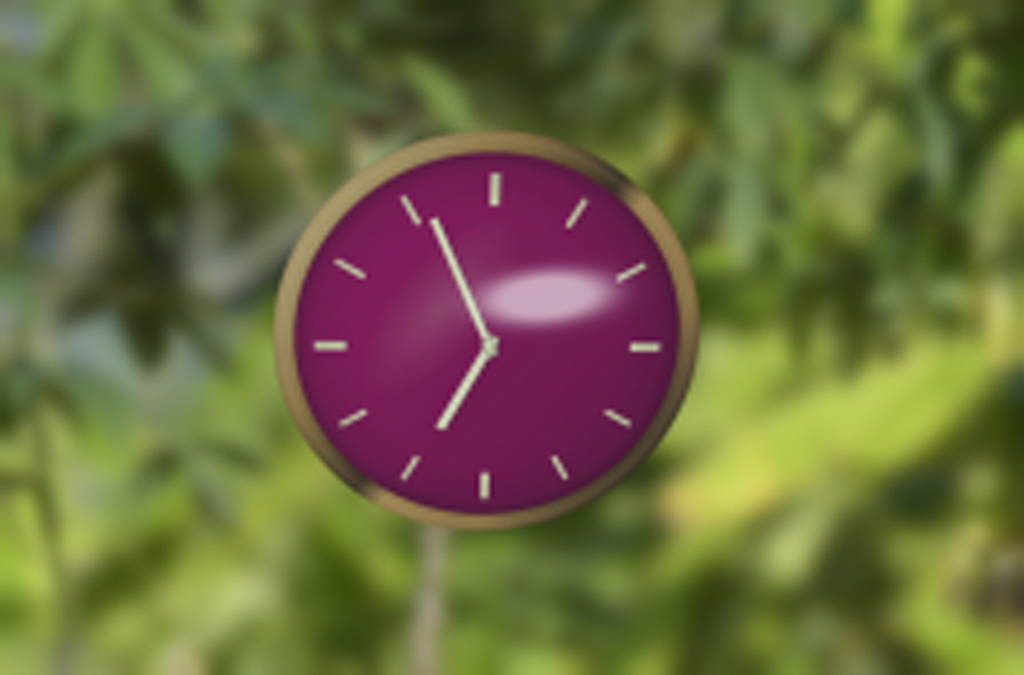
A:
6,56
